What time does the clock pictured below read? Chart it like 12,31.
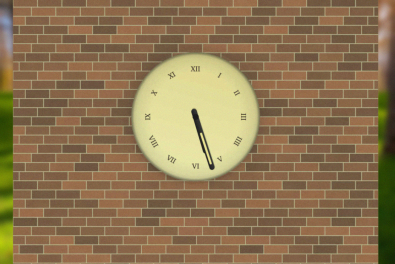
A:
5,27
